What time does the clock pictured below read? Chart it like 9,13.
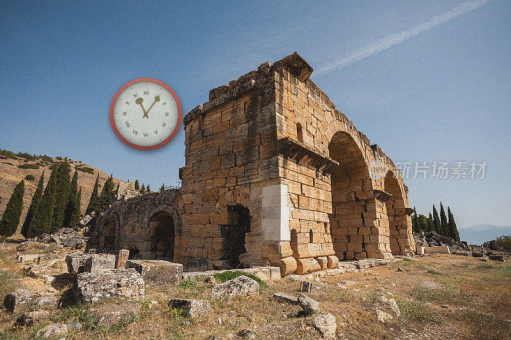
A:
11,06
